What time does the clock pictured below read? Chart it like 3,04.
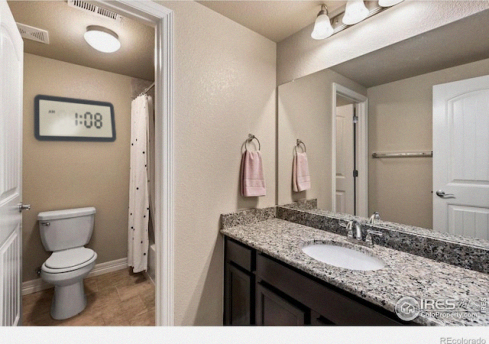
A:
1,08
